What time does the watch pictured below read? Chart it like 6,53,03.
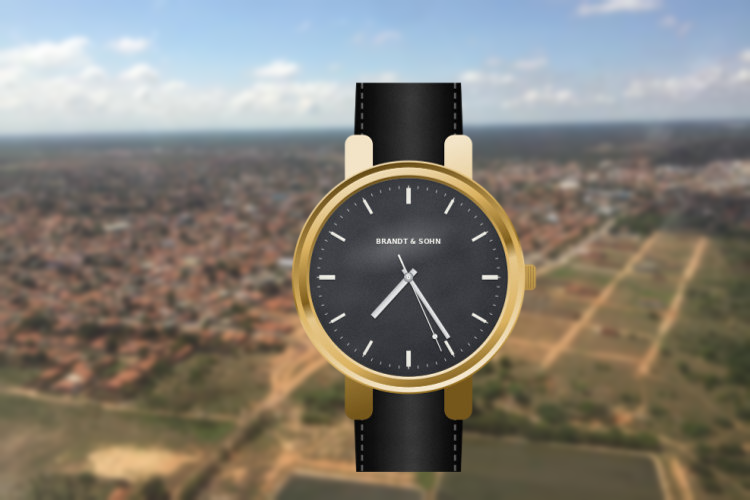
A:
7,24,26
